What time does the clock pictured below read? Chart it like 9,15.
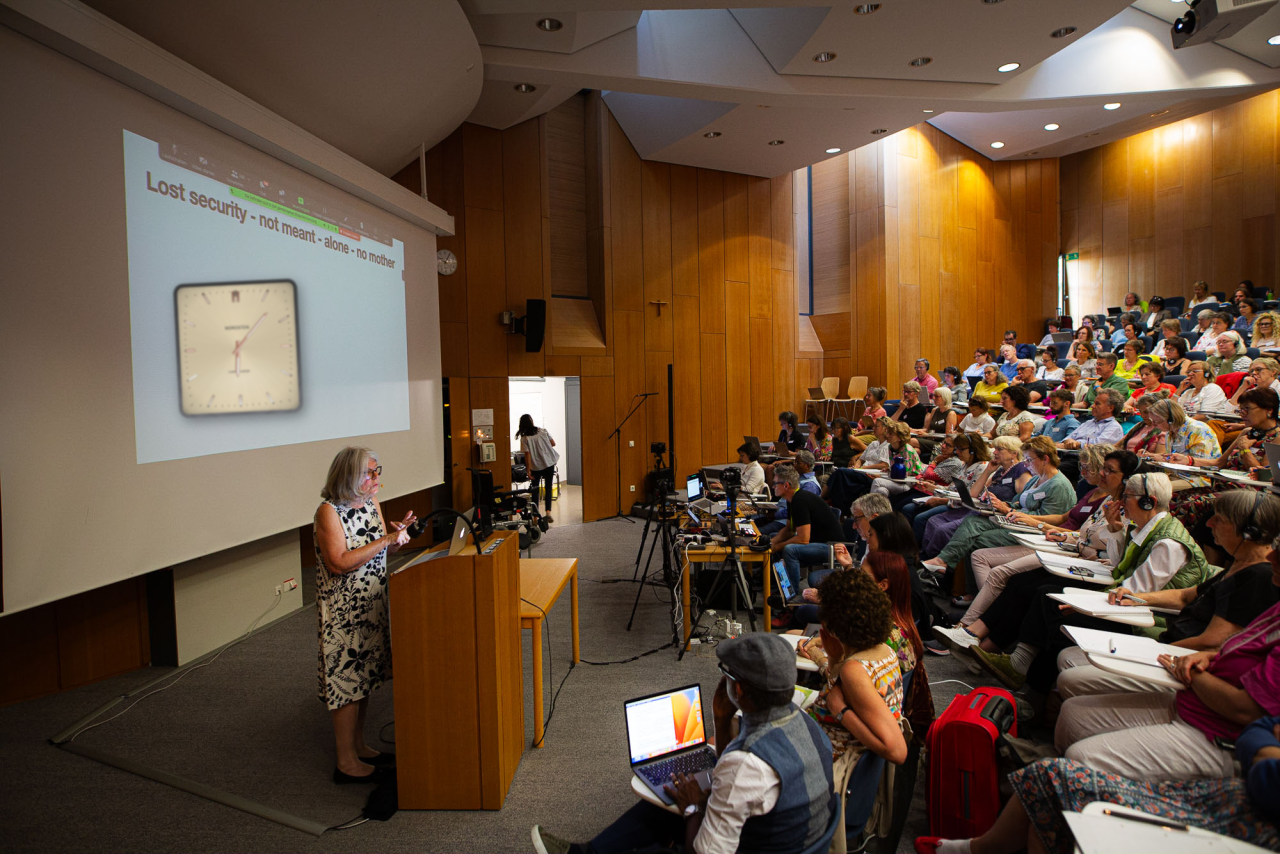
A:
6,07
